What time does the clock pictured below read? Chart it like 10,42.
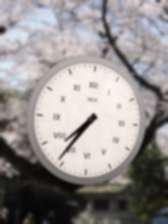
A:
7,36
